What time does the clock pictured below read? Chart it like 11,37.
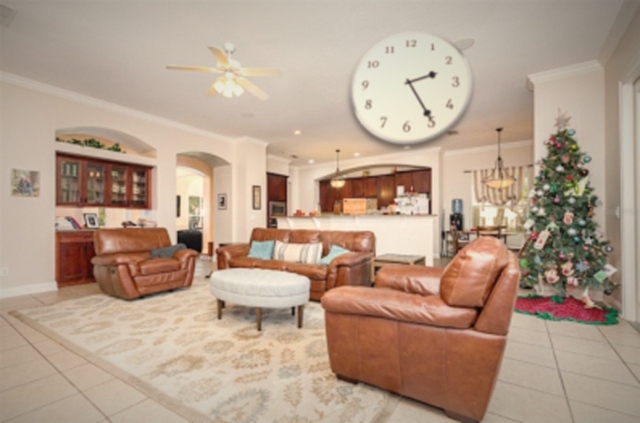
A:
2,25
